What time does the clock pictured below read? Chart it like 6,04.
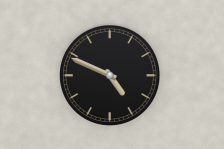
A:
4,49
